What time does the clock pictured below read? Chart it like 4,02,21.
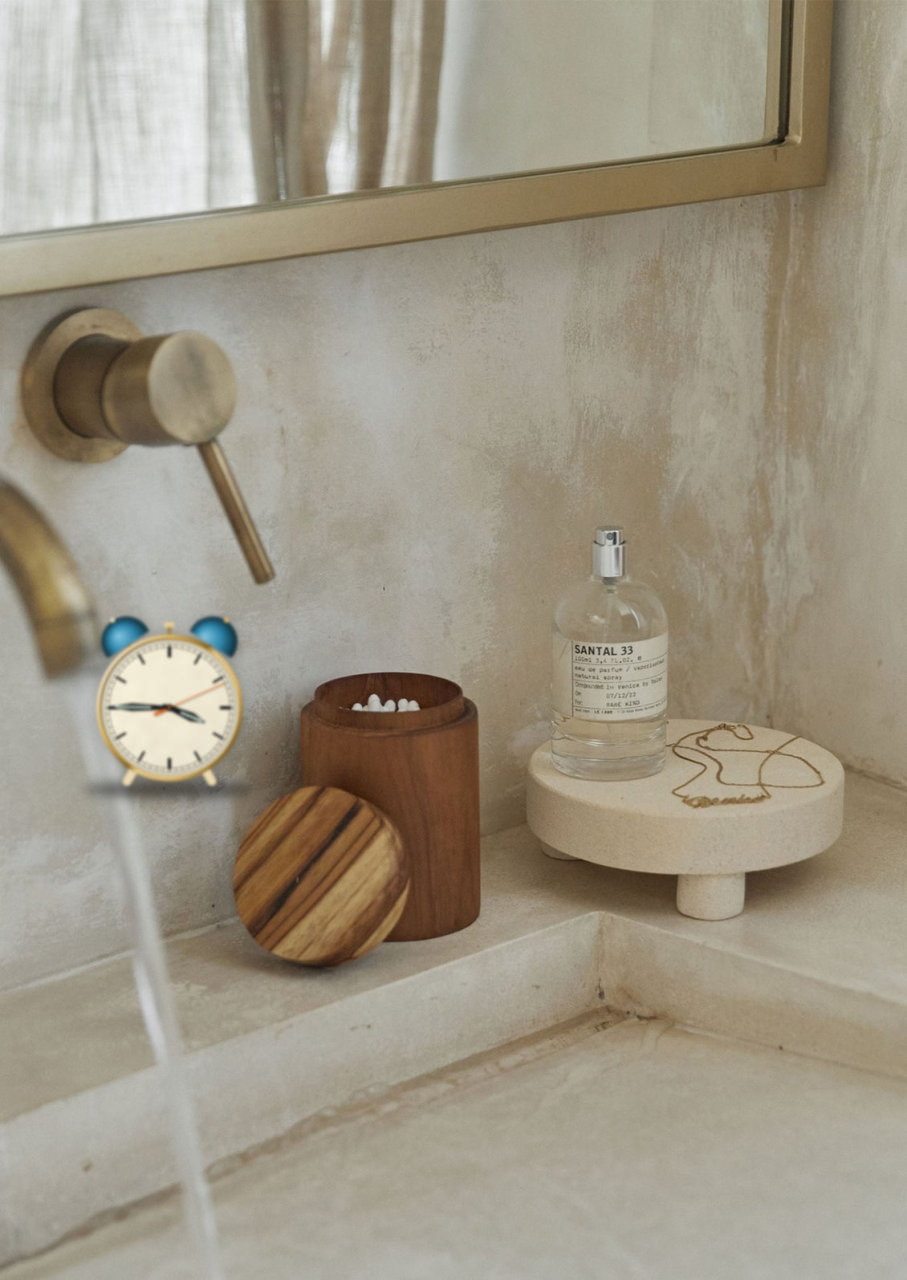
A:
3,45,11
